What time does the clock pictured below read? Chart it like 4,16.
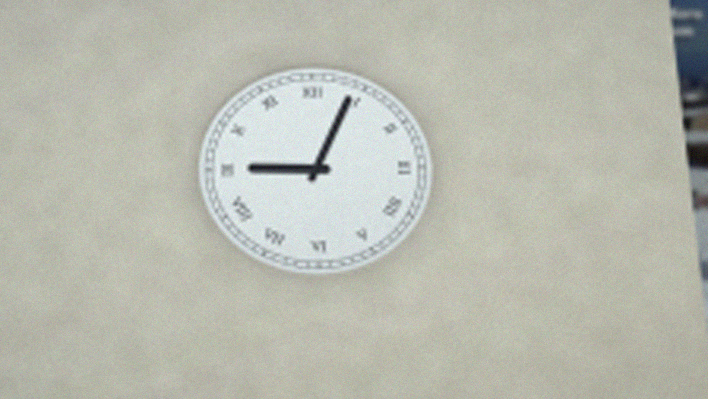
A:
9,04
